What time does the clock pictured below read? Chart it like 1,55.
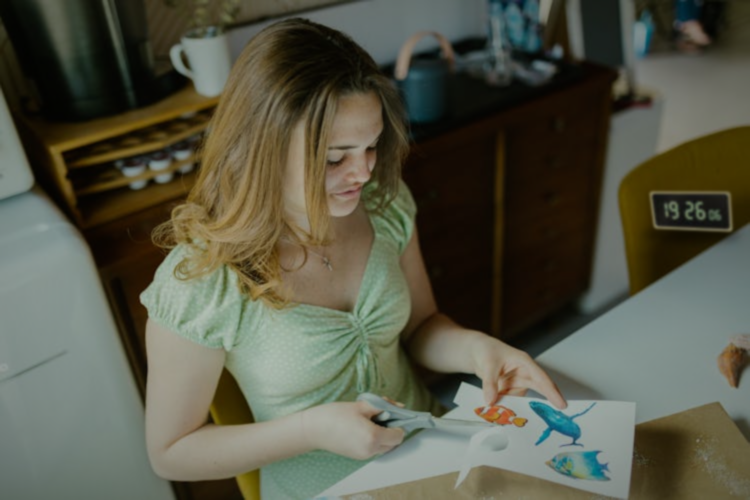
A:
19,26
